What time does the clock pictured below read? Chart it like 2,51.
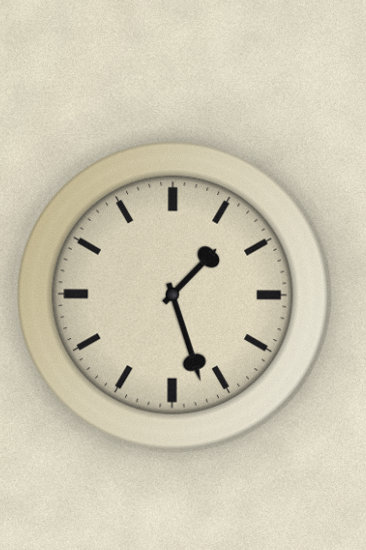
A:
1,27
